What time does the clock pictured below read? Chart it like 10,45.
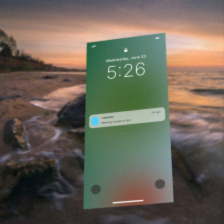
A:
5,26
